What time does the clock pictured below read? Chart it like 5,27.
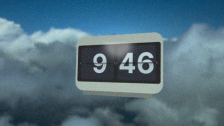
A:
9,46
